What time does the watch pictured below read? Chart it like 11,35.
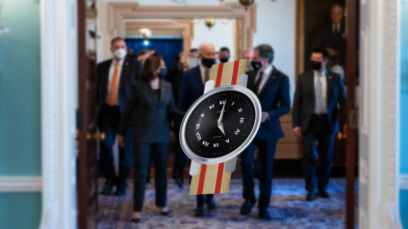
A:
5,01
